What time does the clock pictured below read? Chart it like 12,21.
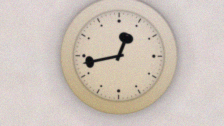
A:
12,43
